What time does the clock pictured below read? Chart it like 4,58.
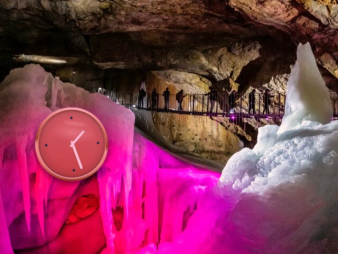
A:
1,27
